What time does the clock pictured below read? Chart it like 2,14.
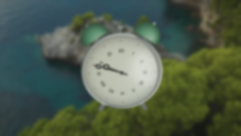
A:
9,48
